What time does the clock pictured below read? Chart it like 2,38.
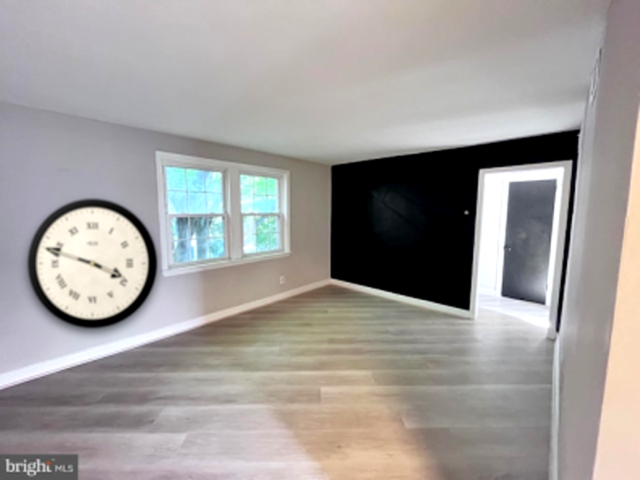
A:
3,48
